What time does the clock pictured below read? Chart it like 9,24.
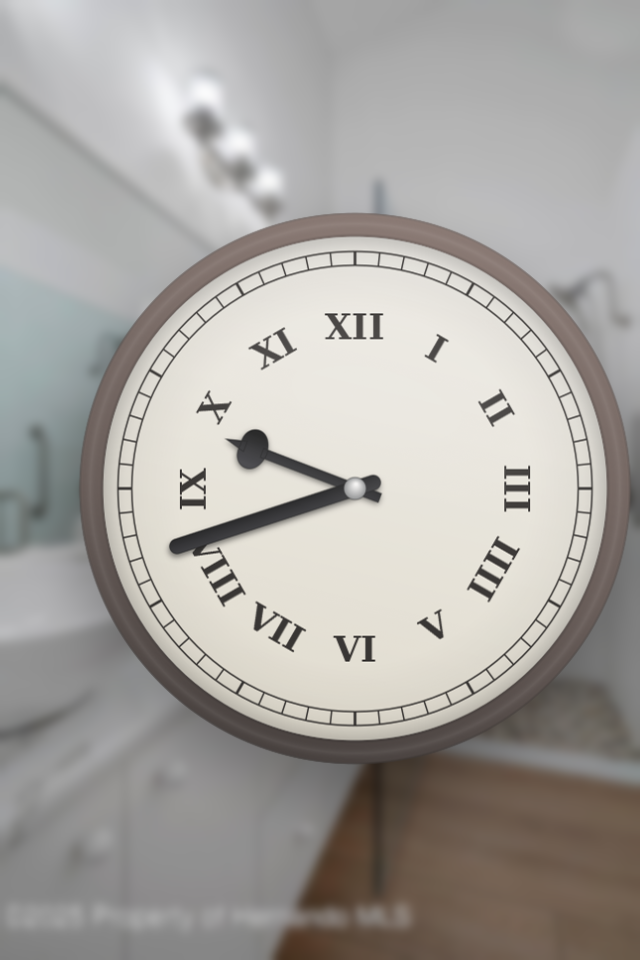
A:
9,42
